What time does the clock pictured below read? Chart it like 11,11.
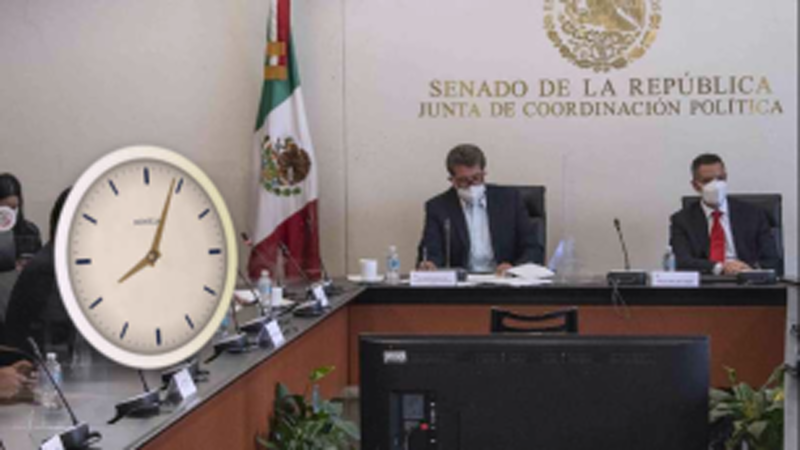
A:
8,04
